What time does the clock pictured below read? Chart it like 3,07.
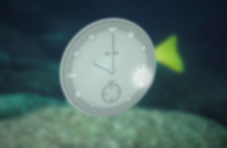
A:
10,00
